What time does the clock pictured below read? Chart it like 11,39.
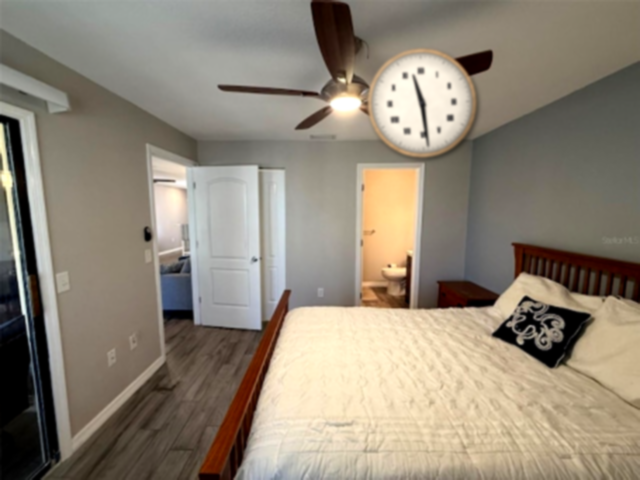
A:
11,29
